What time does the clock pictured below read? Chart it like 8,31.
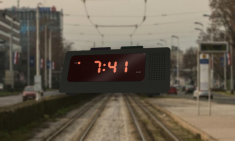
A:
7,41
